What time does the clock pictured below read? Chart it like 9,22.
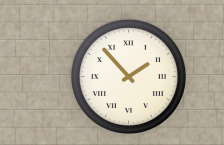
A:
1,53
